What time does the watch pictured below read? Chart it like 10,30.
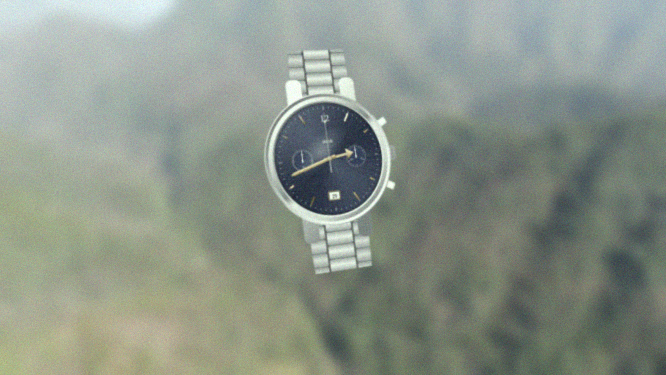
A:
2,42
